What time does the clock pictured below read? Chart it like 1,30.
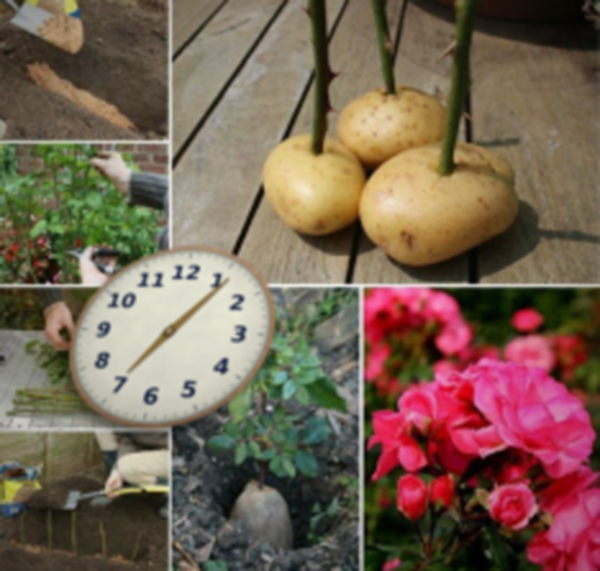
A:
7,06
